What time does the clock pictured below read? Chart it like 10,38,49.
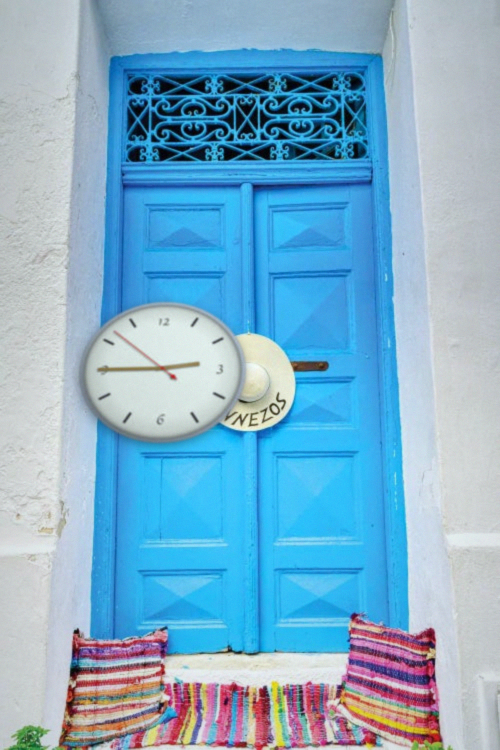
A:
2,44,52
